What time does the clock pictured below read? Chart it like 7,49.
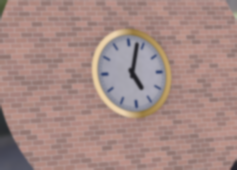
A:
5,03
